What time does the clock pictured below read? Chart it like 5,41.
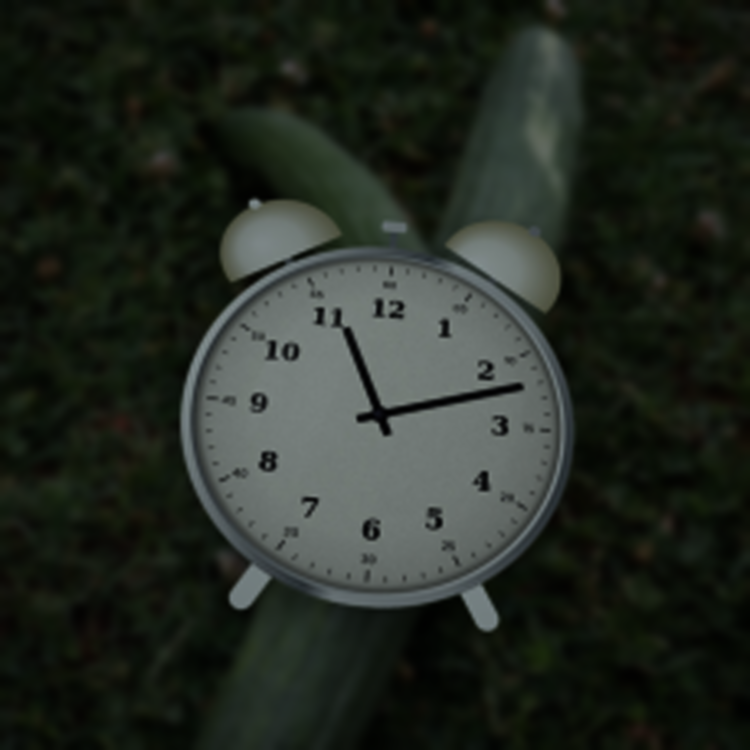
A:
11,12
